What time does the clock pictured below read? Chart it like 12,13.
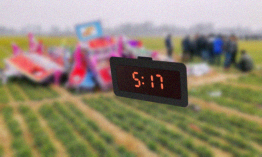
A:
5,17
